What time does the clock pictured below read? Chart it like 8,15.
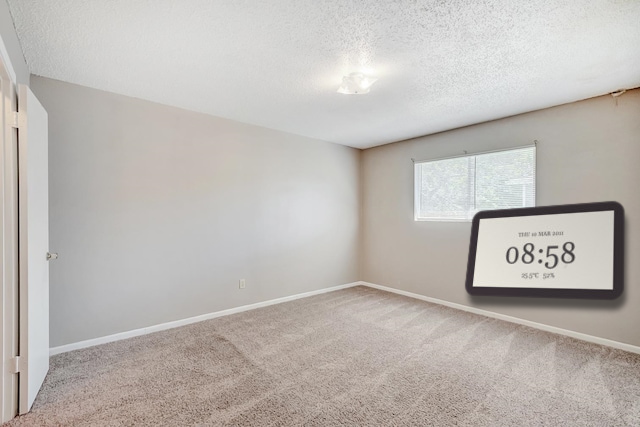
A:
8,58
